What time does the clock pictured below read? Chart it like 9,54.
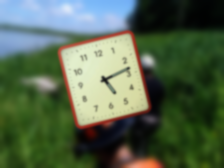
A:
5,13
